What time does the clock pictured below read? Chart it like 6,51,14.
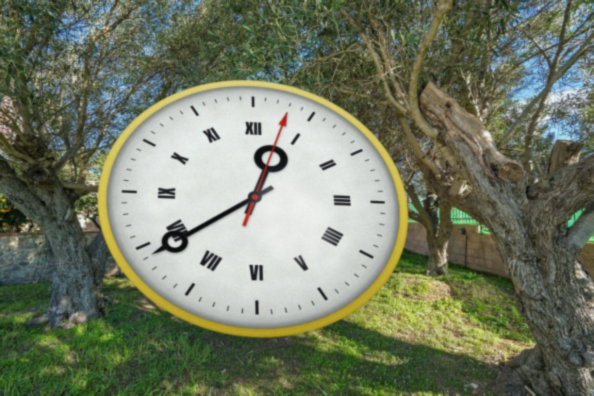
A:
12,39,03
